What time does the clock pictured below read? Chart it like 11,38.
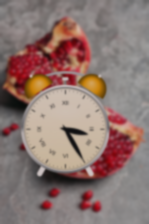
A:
3,25
